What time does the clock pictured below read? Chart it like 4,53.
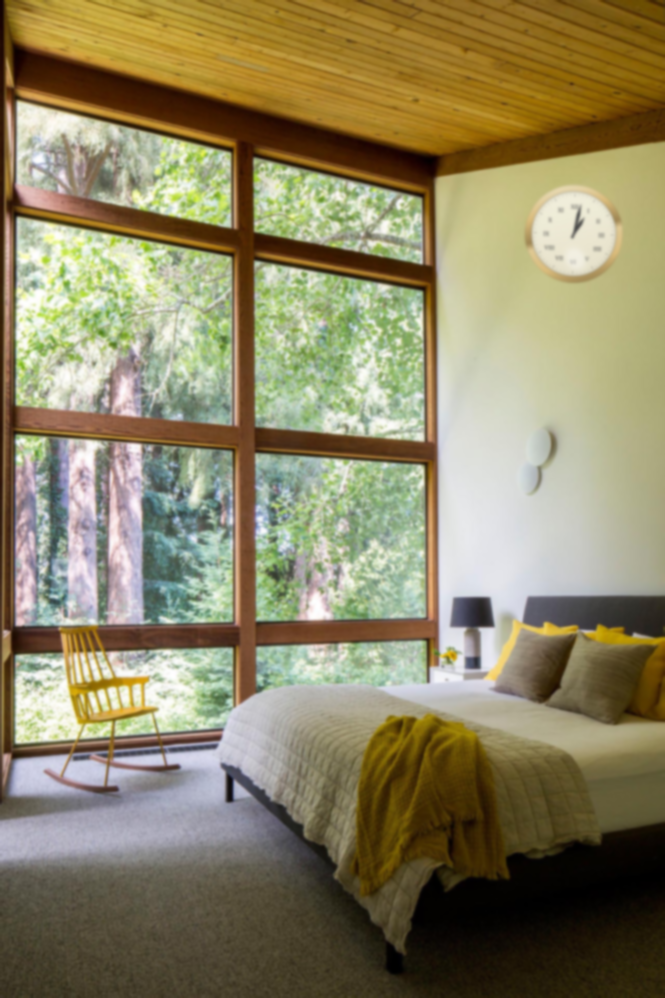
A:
1,02
